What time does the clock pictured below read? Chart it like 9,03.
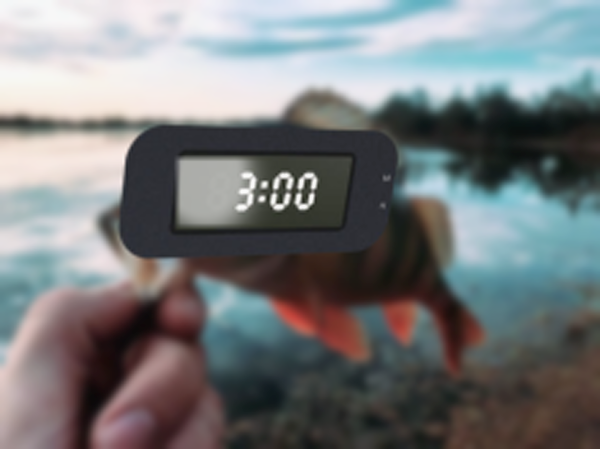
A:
3,00
